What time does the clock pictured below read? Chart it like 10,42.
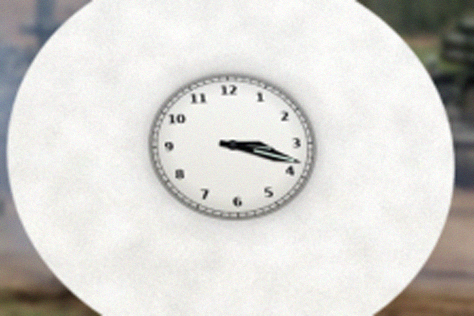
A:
3,18
